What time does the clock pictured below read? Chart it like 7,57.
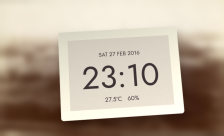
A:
23,10
